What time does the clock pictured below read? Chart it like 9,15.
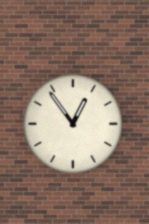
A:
12,54
